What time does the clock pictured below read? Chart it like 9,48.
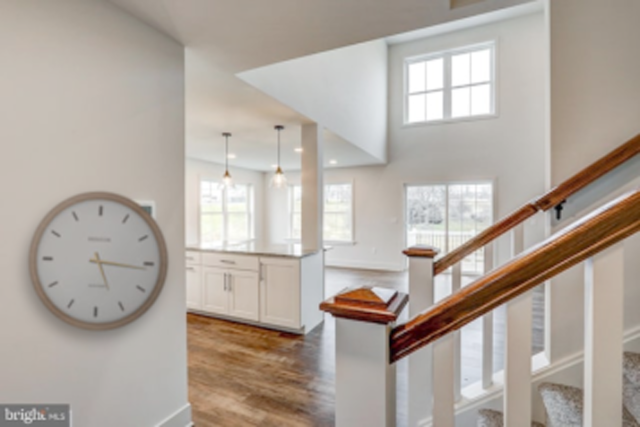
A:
5,16
